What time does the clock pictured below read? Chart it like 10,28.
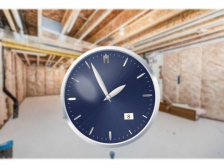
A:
1,56
